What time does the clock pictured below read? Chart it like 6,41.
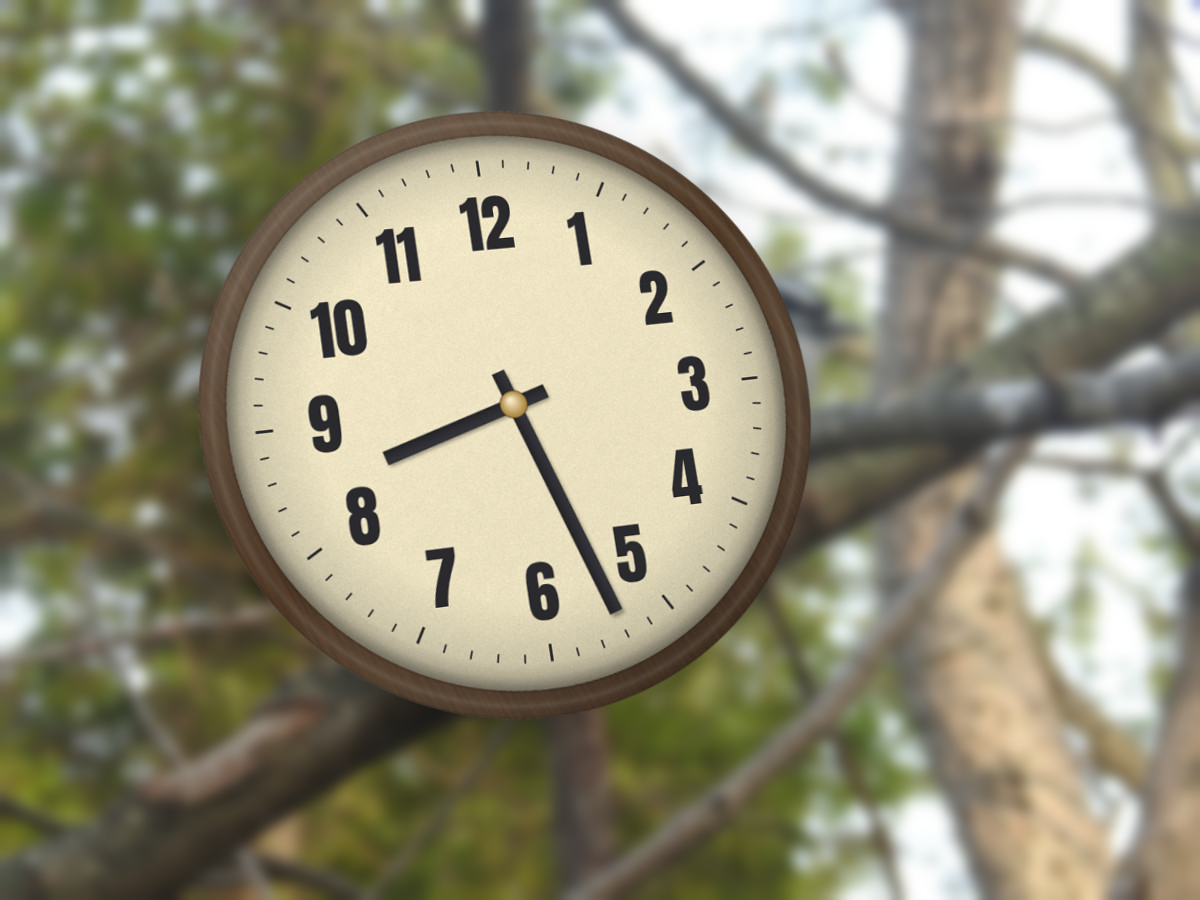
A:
8,27
